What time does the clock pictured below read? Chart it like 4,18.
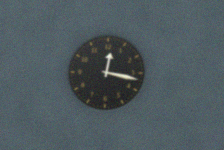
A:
12,17
